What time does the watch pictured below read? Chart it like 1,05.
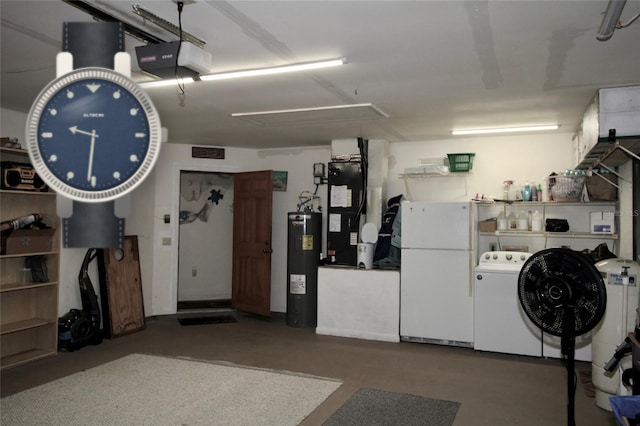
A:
9,31
